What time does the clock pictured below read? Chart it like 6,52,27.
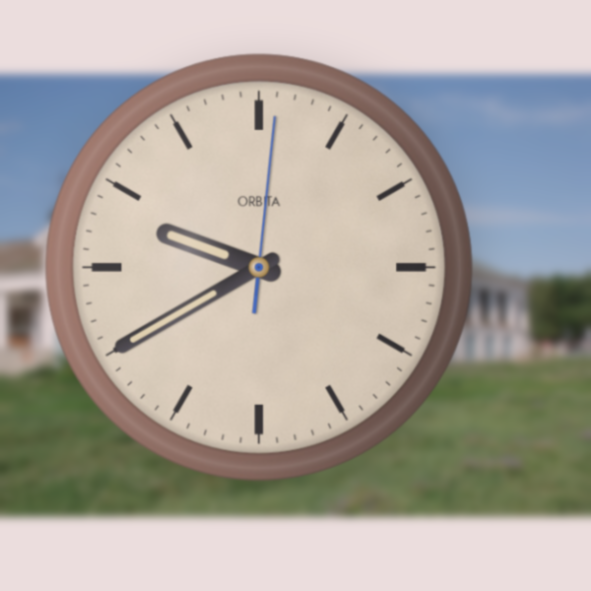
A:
9,40,01
